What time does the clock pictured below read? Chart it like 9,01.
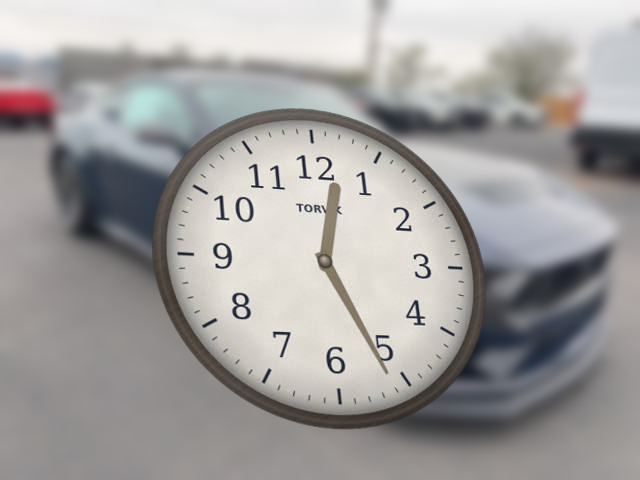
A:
12,26
